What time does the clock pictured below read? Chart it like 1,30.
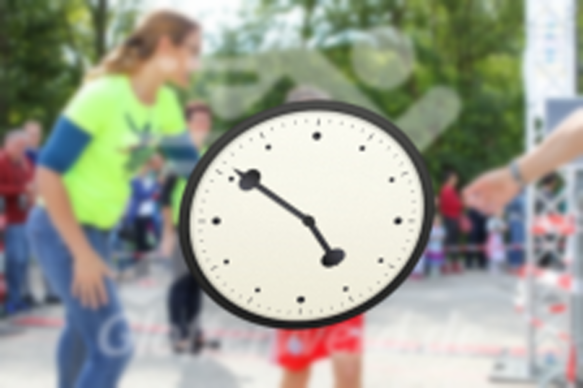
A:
4,51
